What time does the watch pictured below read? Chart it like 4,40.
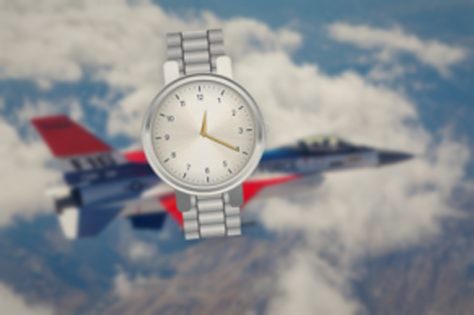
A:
12,20
